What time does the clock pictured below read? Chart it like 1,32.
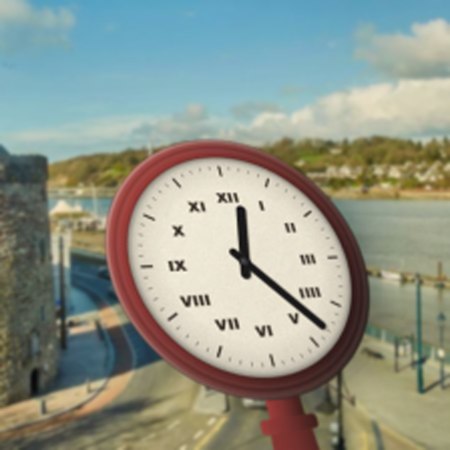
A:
12,23
